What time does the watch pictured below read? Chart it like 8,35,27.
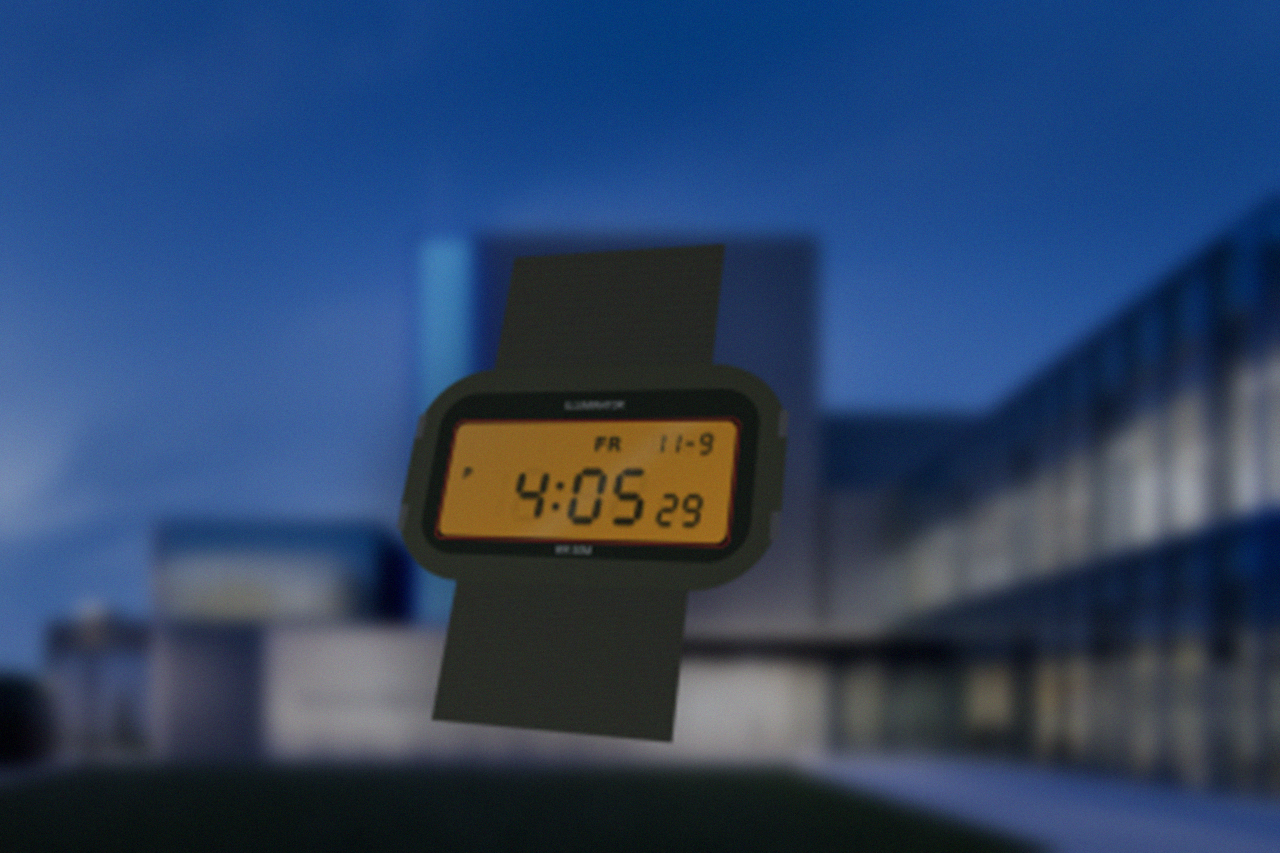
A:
4,05,29
